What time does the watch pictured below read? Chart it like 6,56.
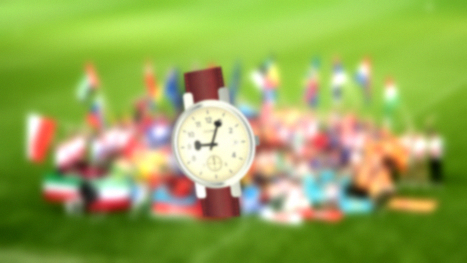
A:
9,04
